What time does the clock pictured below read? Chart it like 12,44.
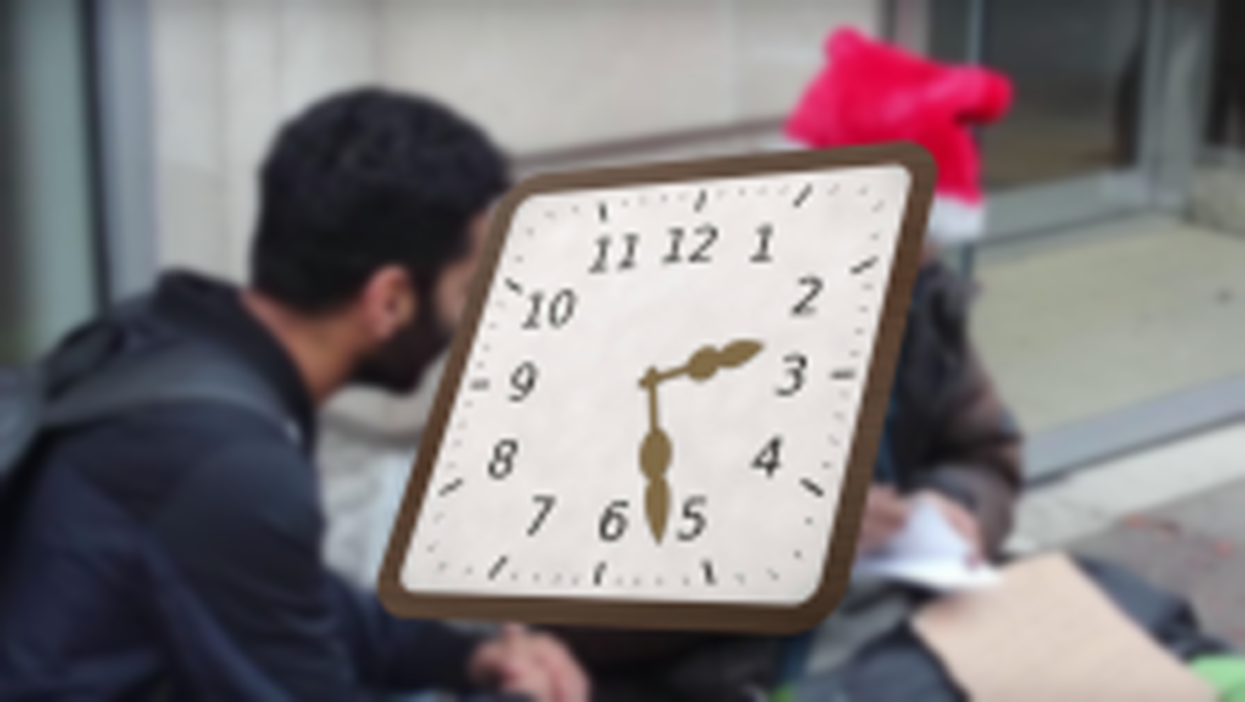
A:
2,27
